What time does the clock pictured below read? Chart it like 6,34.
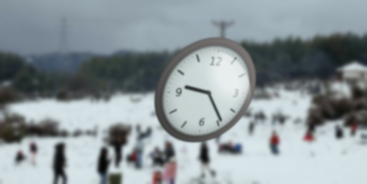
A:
9,24
